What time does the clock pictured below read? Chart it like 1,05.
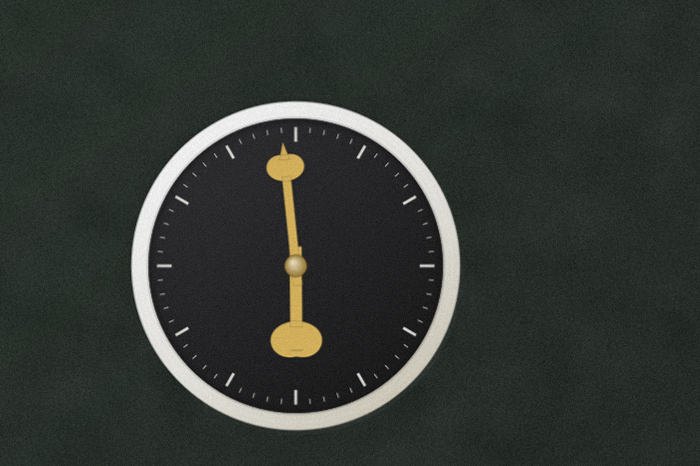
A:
5,59
